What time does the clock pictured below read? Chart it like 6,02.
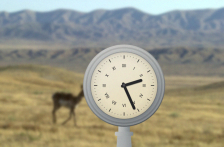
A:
2,26
